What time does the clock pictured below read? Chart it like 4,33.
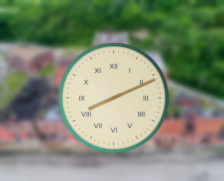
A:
8,11
